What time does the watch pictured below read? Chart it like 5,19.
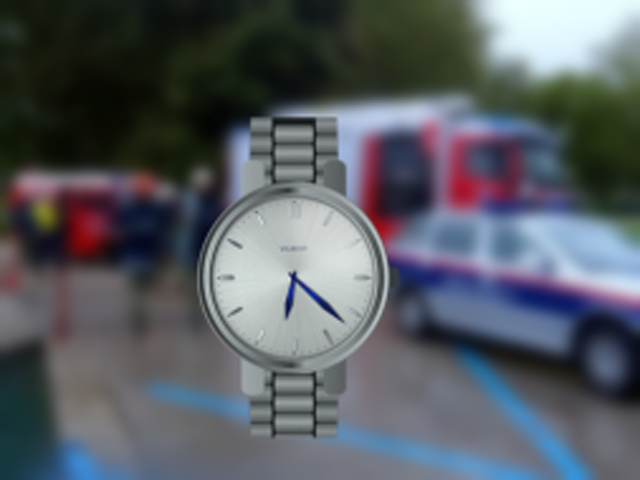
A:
6,22
